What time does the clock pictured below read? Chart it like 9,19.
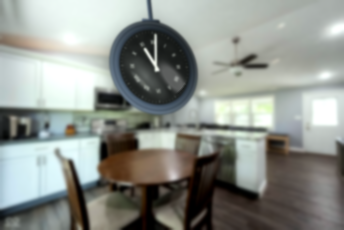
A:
11,01
